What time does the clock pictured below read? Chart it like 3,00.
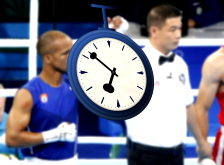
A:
6,52
